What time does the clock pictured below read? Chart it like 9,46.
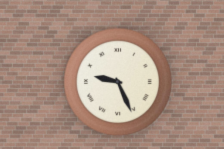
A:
9,26
